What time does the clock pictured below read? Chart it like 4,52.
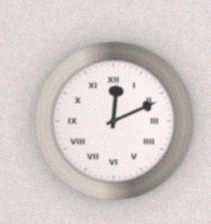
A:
12,11
